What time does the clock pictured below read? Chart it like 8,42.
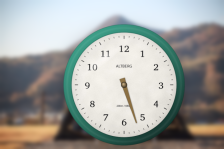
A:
5,27
